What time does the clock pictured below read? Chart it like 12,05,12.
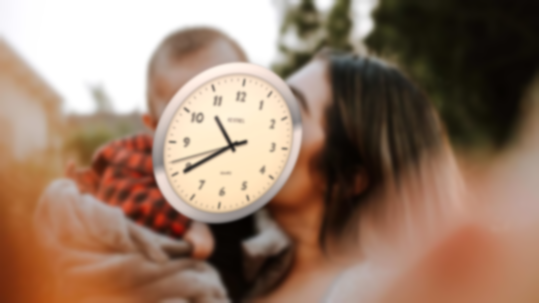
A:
10,39,42
